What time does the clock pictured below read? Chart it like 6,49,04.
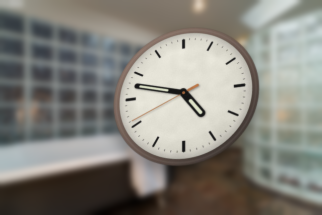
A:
4,47,41
